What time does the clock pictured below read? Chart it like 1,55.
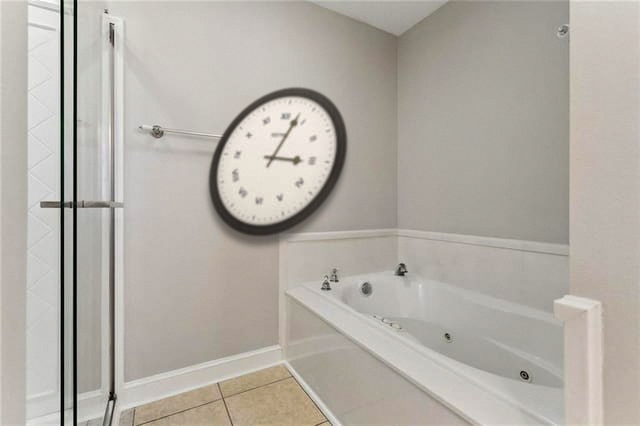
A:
3,03
